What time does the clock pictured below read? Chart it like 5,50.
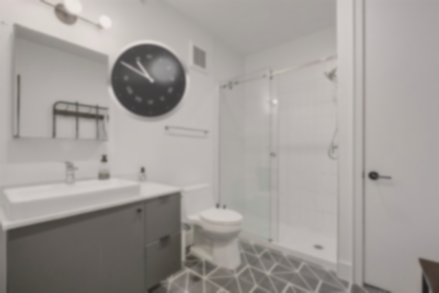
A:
10,50
